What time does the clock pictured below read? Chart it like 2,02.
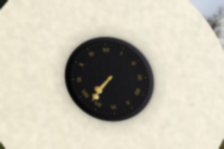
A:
7,37
